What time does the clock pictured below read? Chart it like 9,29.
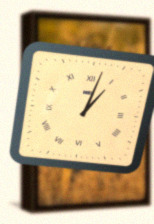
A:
1,02
